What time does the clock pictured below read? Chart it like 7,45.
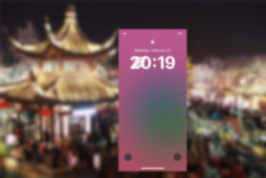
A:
20,19
